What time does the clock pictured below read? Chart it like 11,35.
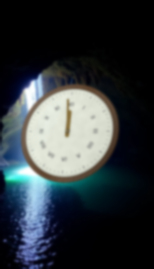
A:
11,59
